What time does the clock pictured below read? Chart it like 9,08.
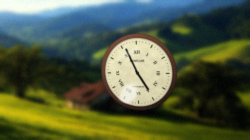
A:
4,56
